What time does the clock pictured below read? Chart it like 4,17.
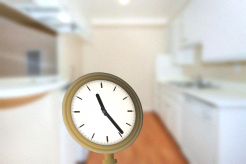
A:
11,24
